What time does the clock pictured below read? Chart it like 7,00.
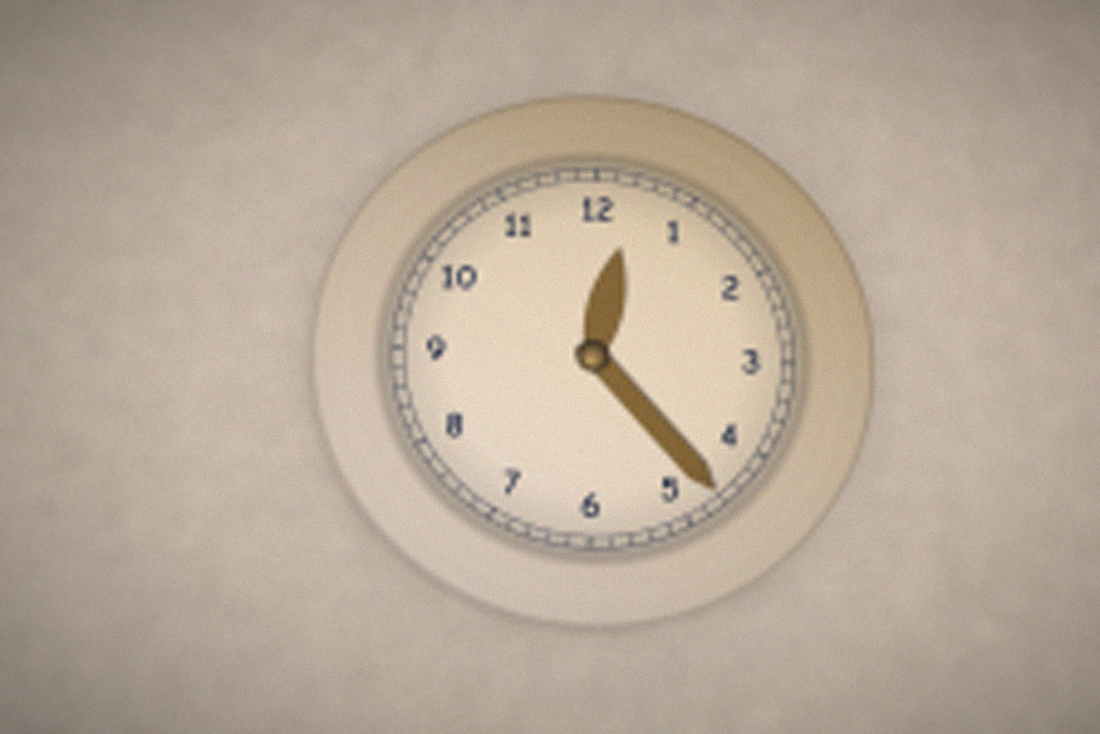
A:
12,23
